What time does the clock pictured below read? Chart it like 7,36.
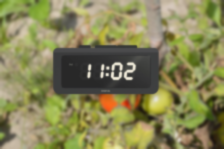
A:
11,02
